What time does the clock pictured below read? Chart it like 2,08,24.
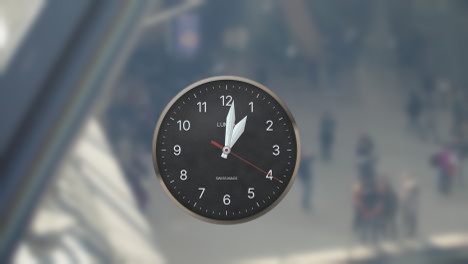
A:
1,01,20
